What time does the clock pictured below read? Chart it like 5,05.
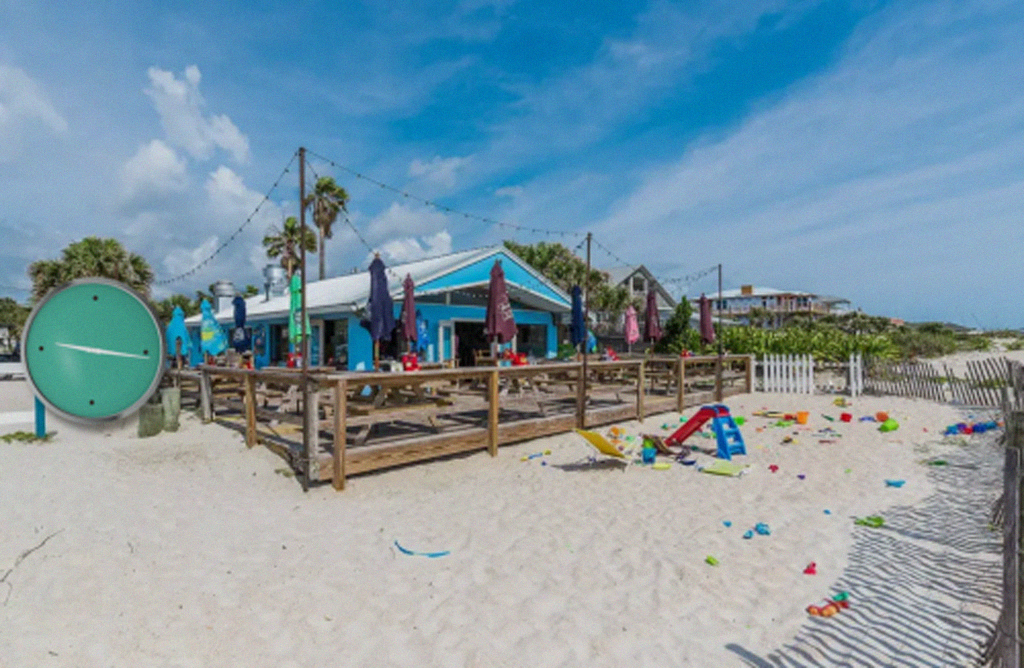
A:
9,16
